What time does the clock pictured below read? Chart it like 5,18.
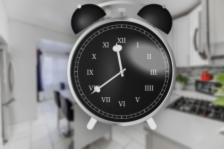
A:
11,39
